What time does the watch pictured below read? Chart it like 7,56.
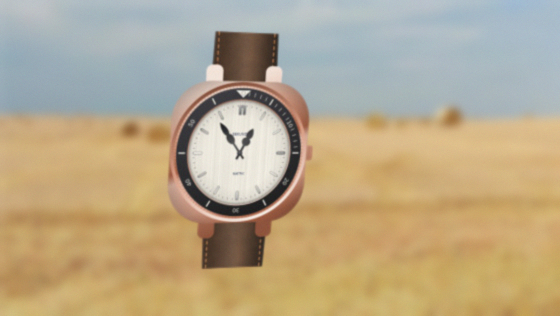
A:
12,54
